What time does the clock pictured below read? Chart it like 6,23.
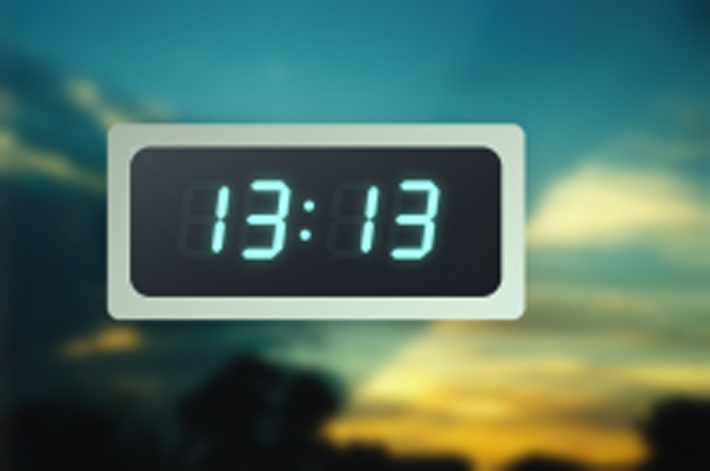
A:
13,13
